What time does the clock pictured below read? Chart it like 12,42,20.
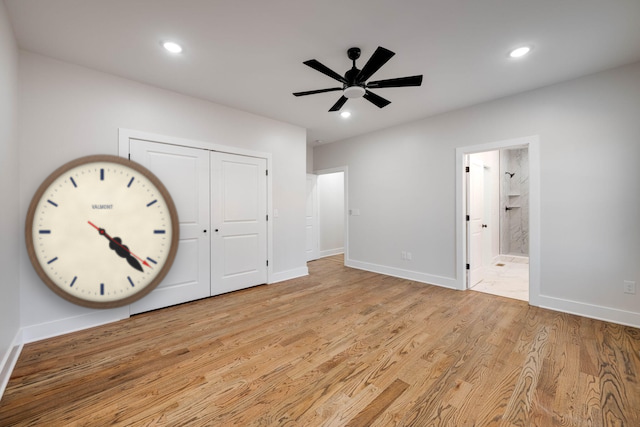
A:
4,22,21
